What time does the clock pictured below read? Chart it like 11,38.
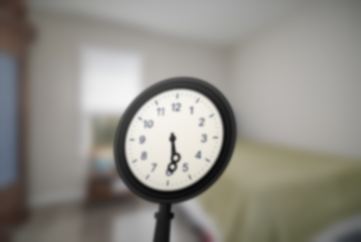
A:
5,29
